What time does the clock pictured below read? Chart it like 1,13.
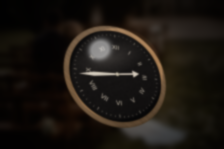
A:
2,44
